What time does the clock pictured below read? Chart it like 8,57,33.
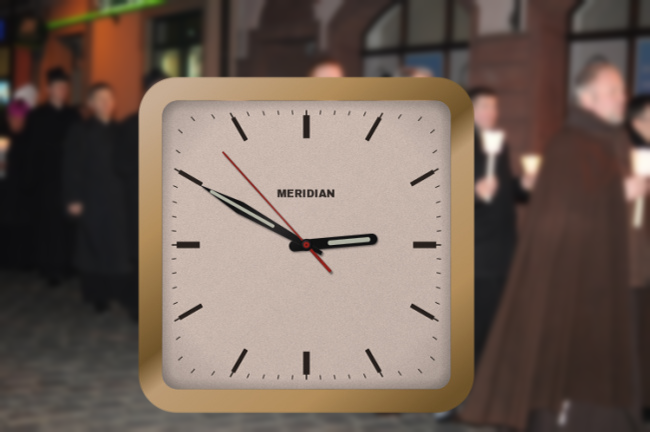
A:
2,49,53
